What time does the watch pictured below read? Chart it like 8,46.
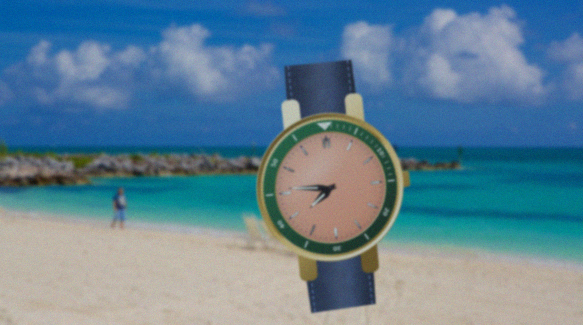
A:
7,46
